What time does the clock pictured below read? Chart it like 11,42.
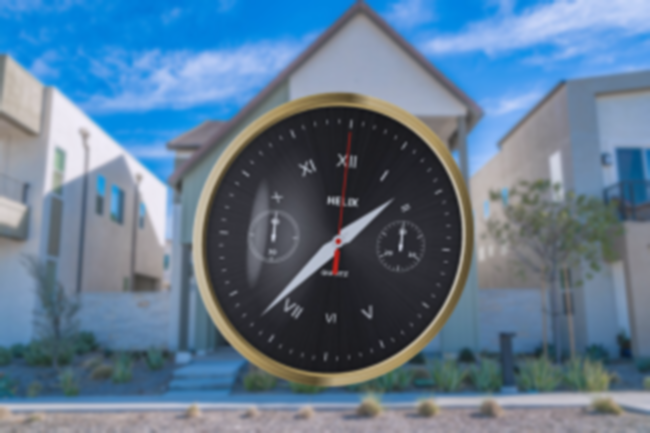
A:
1,37
